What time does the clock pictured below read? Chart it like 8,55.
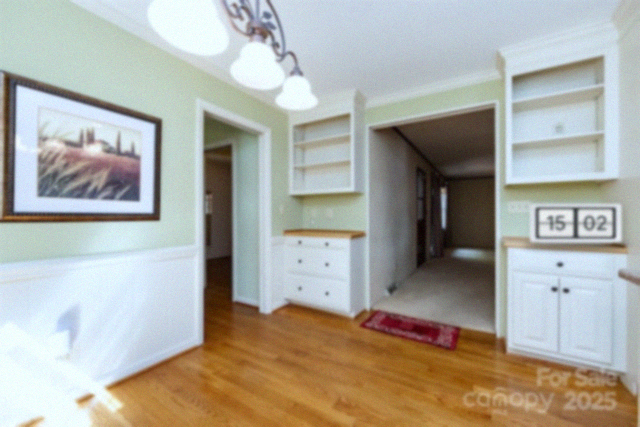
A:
15,02
